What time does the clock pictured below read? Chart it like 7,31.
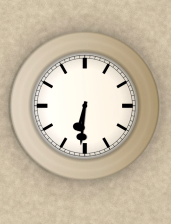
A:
6,31
